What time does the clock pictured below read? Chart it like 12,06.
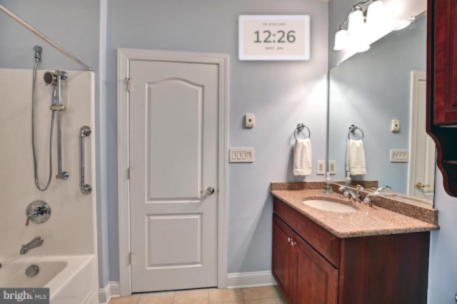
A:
12,26
